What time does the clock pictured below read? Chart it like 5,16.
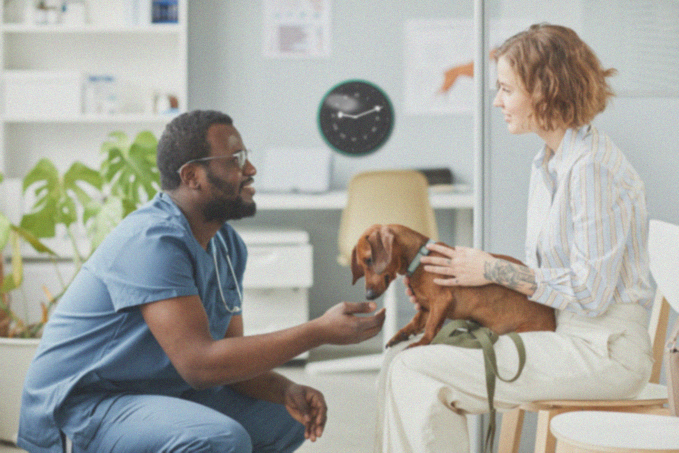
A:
9,11
